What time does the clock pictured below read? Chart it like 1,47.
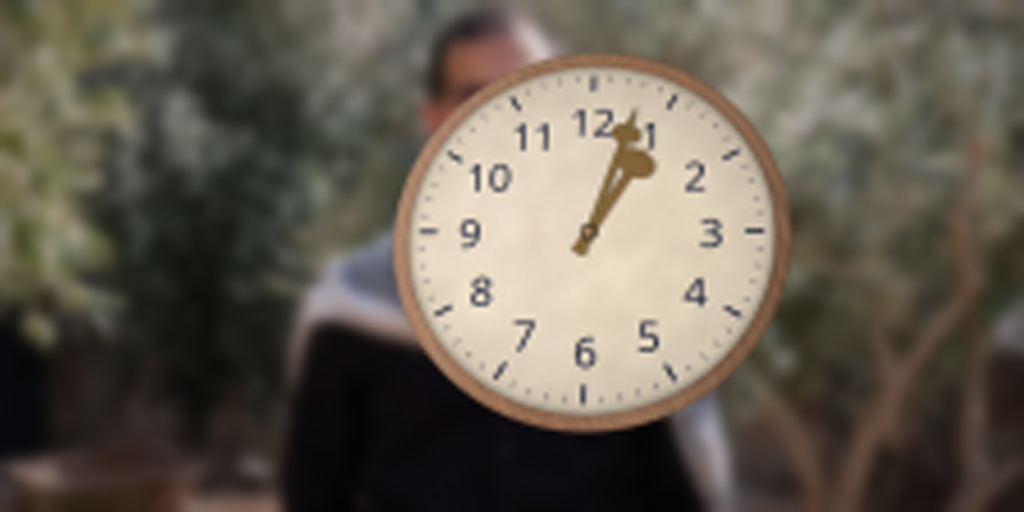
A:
1,03
